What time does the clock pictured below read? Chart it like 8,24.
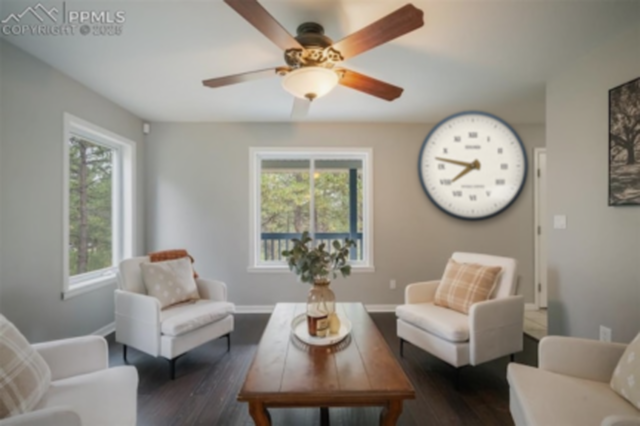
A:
7,47
